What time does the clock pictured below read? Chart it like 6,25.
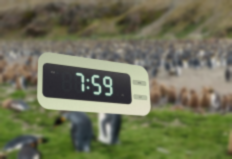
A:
7,59
